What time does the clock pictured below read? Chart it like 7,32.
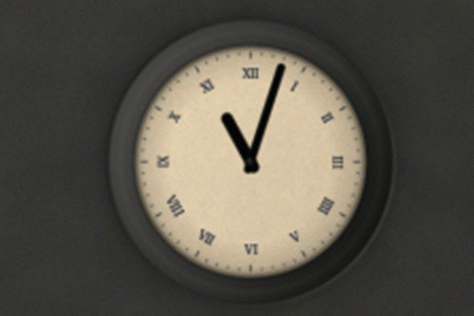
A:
11,03
